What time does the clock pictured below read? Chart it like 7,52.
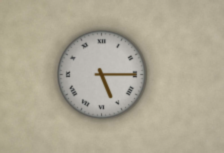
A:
5,15
